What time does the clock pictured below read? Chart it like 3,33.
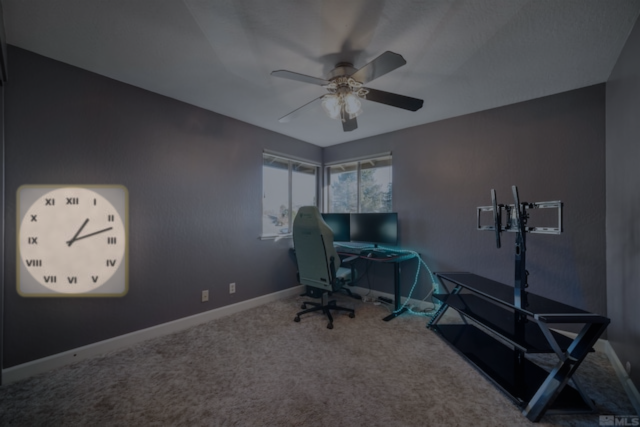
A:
1,12
